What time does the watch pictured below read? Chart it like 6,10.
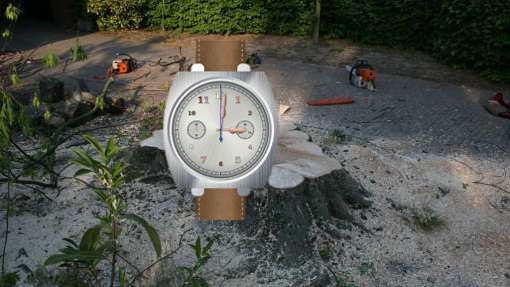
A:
3,01
